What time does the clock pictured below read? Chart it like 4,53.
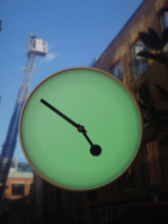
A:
4,51
